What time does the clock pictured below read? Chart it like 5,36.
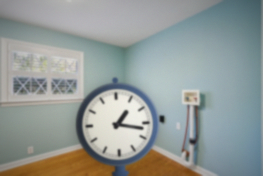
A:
1,17
